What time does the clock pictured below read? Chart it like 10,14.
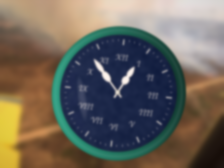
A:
12,53
